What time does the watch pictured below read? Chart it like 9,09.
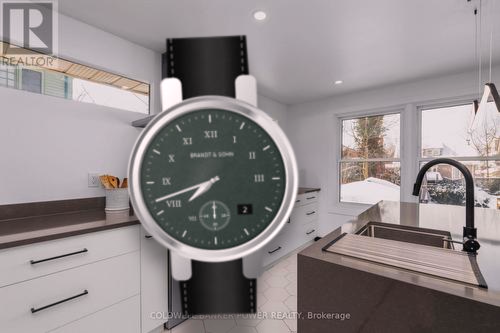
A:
7,42
